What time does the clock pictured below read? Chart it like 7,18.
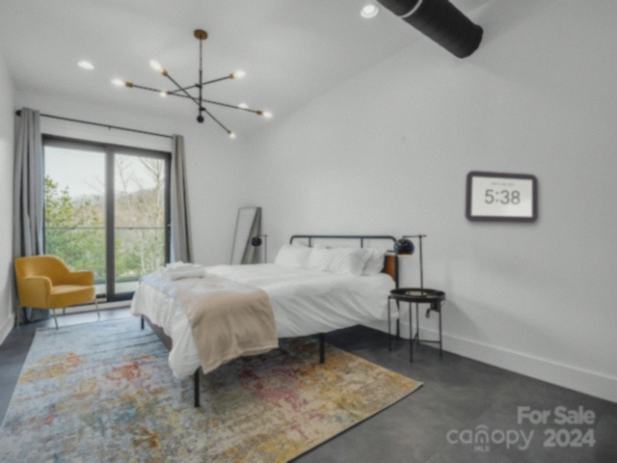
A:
5,38
